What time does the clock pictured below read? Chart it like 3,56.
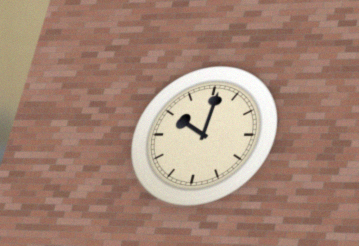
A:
10,01
